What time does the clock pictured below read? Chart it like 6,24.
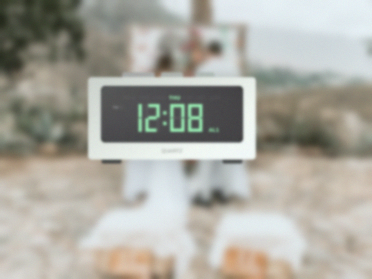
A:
12,08
